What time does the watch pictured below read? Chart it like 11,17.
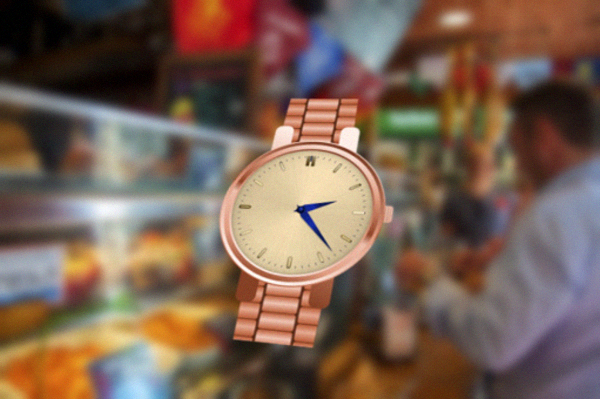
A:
2,23
